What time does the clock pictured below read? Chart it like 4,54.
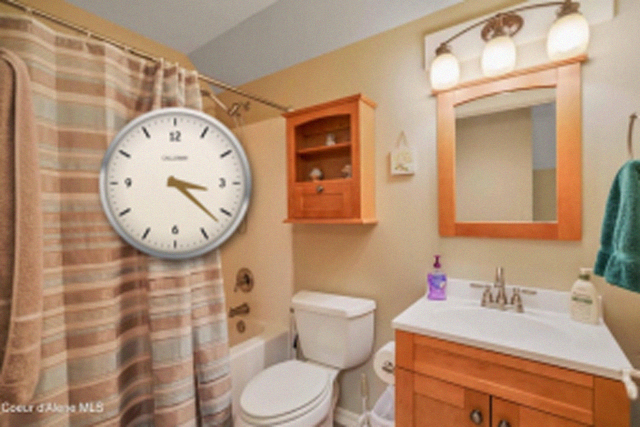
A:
3,22
